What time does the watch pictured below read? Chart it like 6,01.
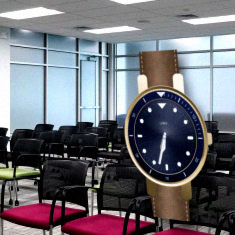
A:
6,33
